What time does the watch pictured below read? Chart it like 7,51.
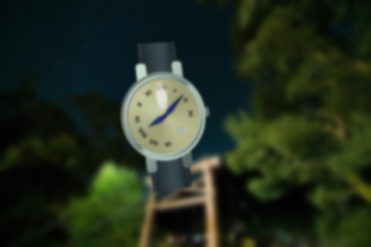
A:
8,08
